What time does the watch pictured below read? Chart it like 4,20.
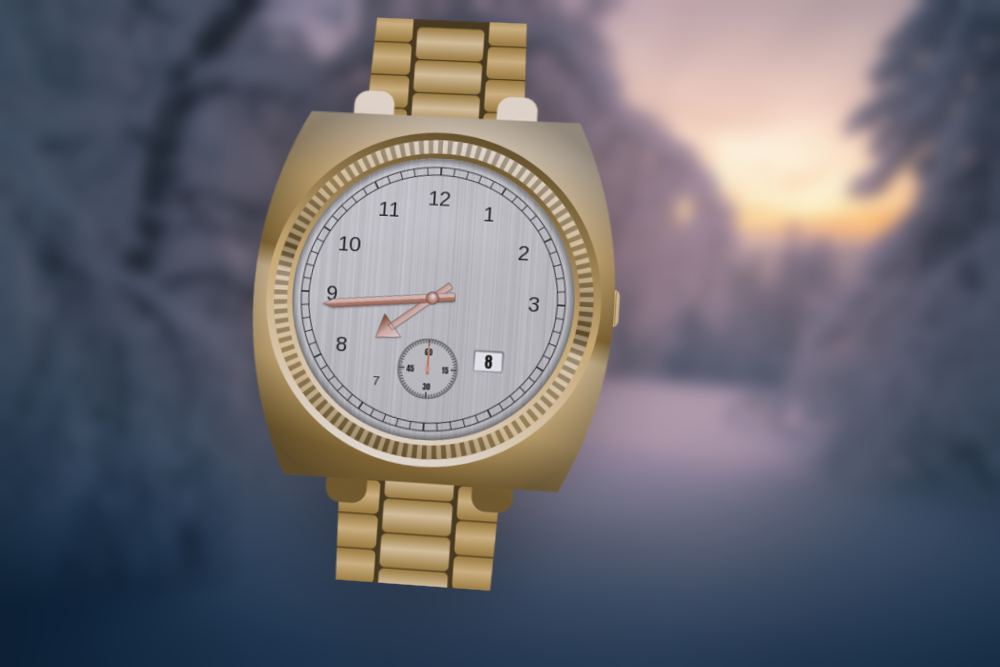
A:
7,44
